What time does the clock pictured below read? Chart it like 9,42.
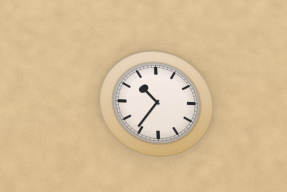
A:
10,36
